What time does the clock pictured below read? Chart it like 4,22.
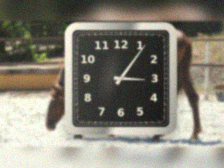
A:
3,06
